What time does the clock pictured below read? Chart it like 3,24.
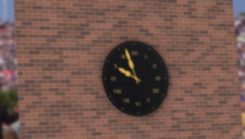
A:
9,57
